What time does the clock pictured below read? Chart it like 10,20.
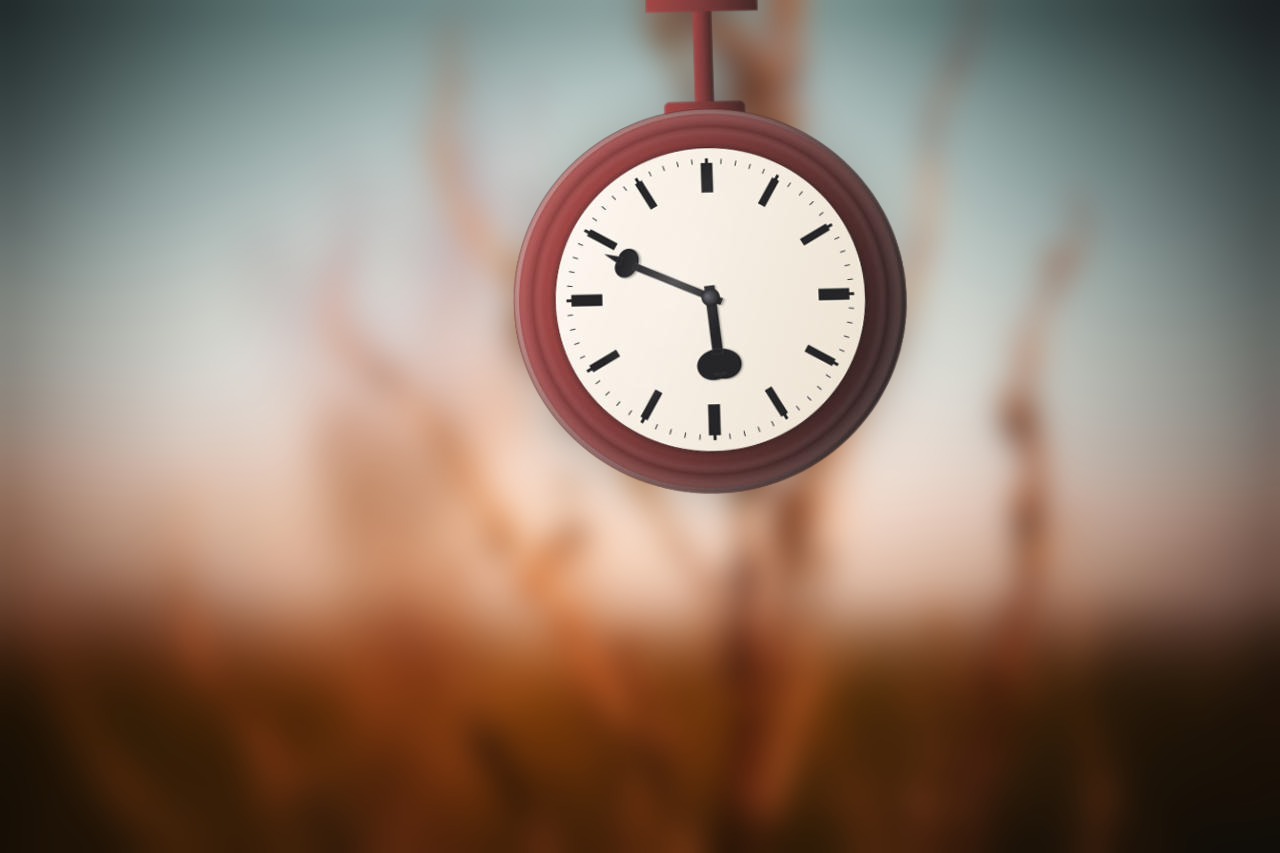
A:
5,49
